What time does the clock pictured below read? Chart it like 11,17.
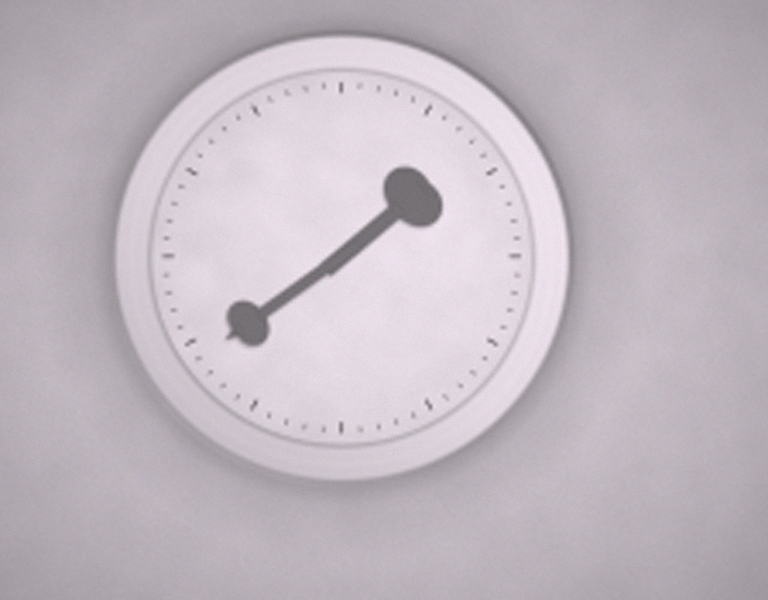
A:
1,39
